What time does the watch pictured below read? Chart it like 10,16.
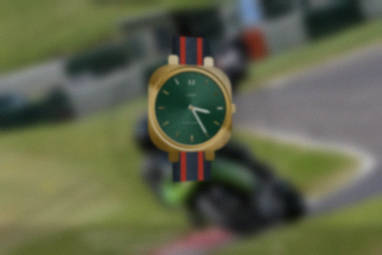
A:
3,25
